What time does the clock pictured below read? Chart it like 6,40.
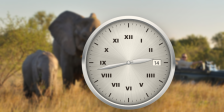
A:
2,43
